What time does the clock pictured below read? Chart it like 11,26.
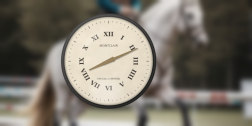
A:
8,11
